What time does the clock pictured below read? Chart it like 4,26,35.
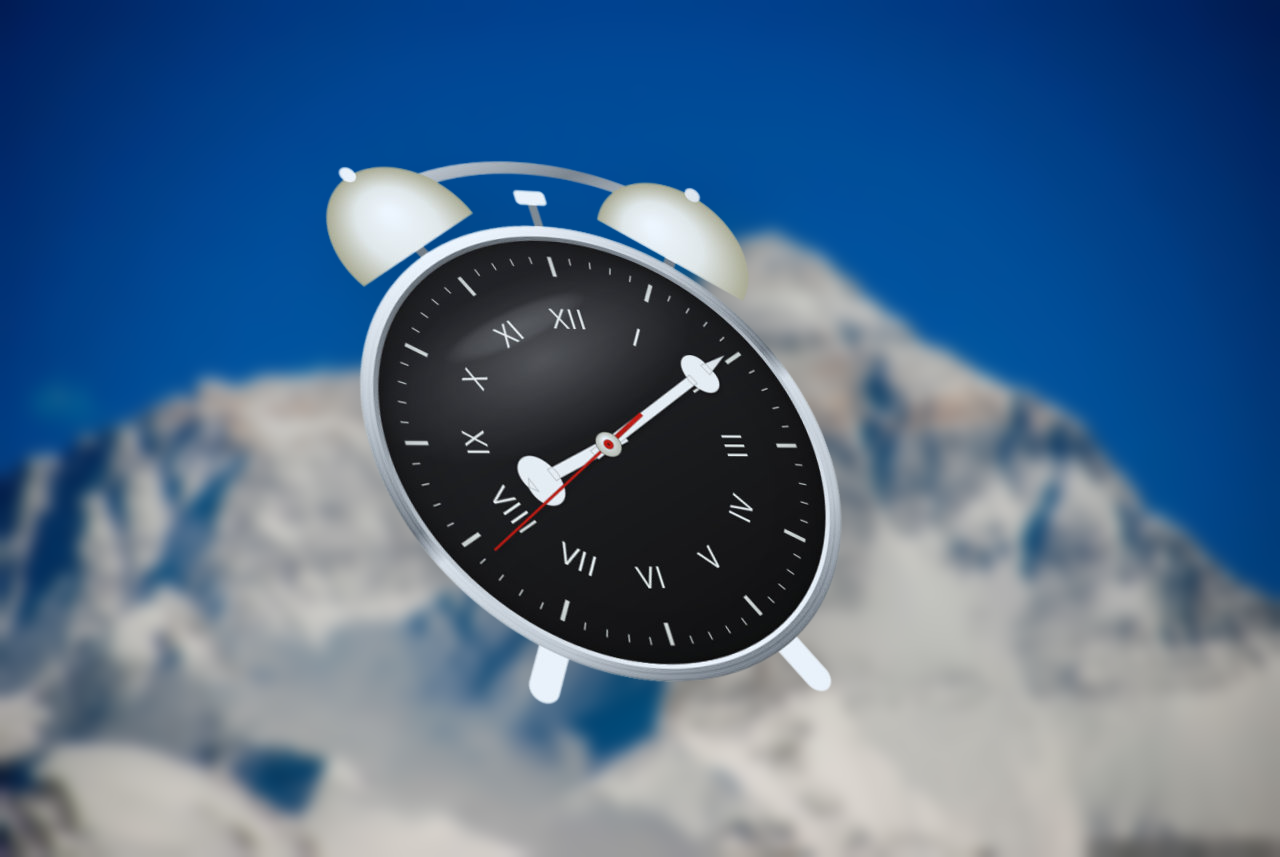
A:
8,09,39
